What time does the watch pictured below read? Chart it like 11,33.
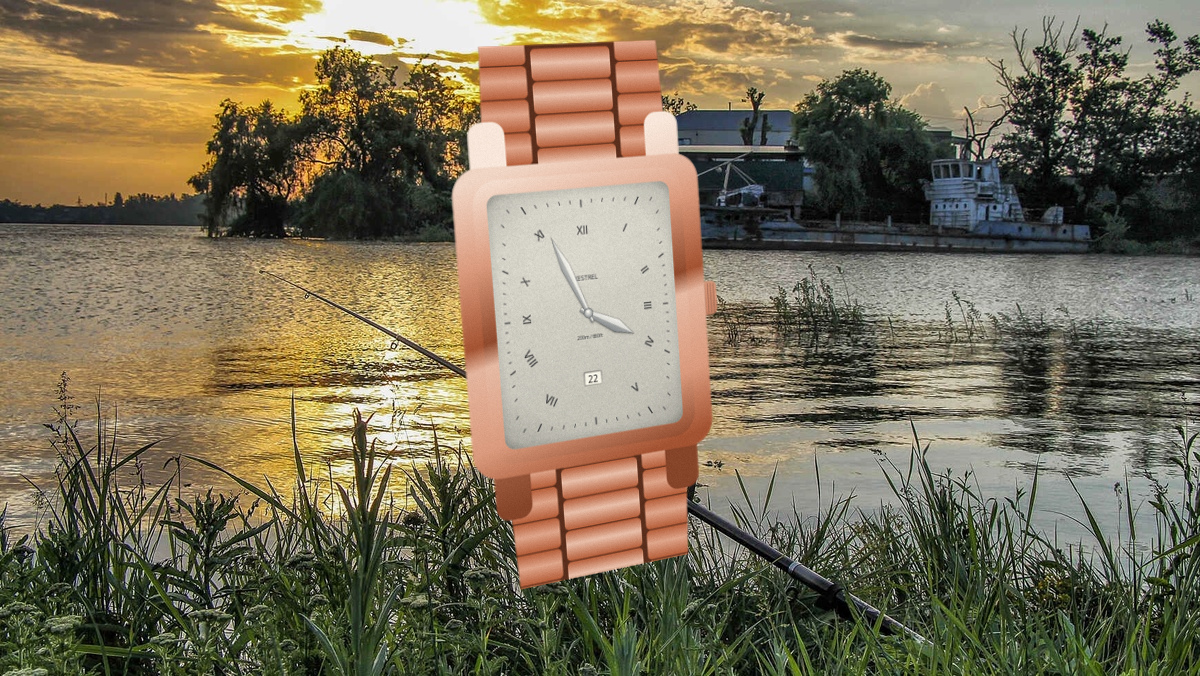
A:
3,56
